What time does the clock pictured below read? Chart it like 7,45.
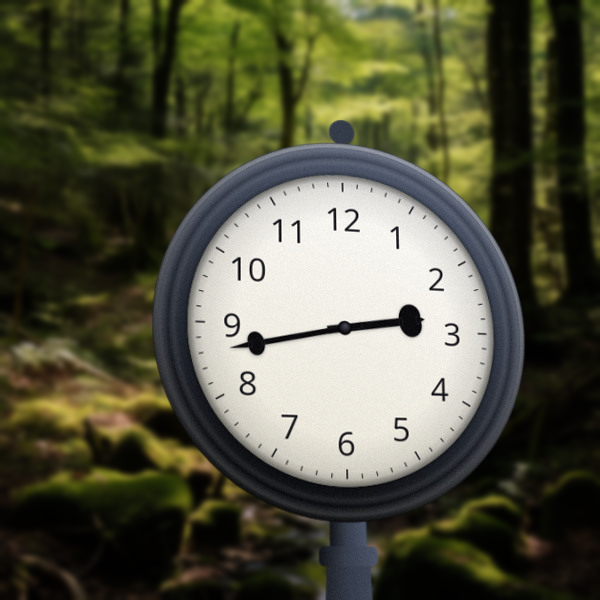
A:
2,43
